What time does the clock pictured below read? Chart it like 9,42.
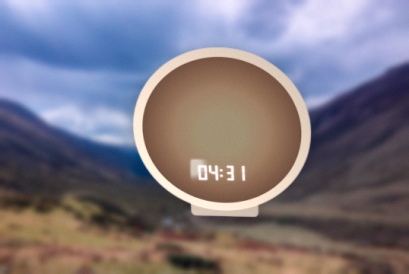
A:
4,31
